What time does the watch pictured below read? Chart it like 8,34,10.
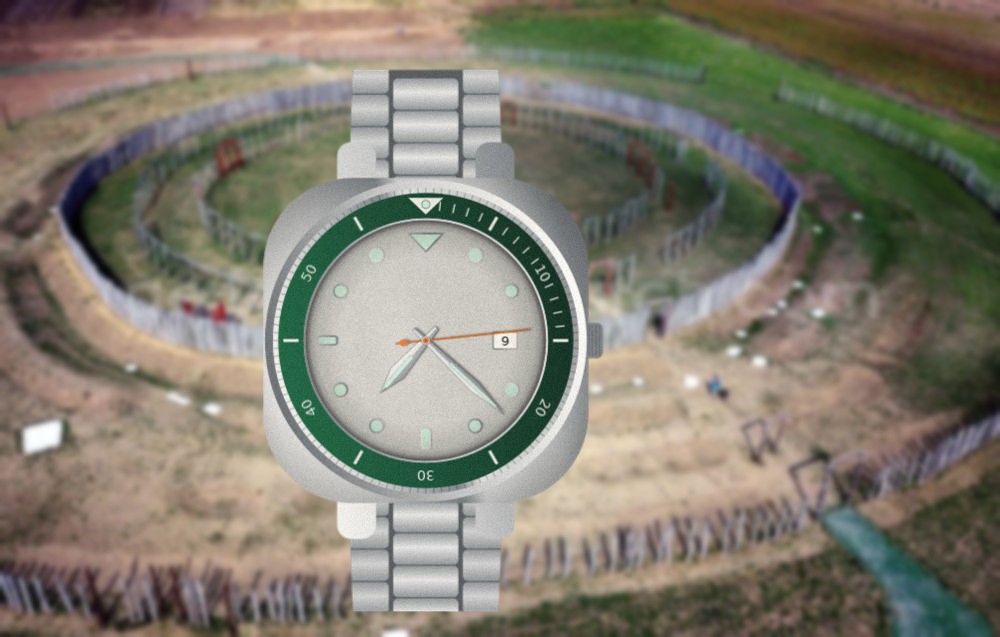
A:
7,22,14
